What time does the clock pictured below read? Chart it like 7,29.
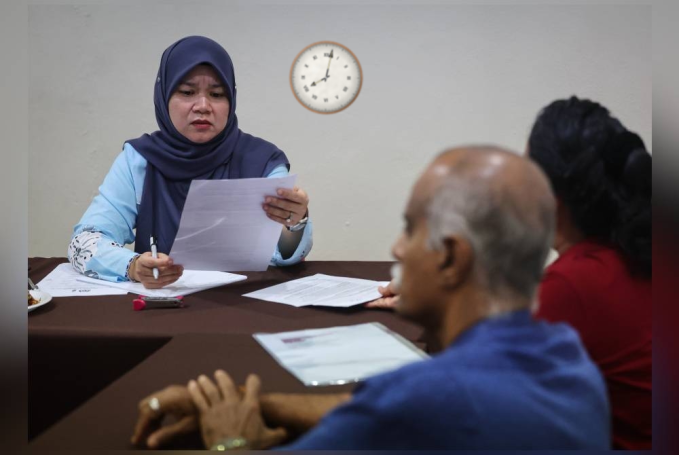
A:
8,02
